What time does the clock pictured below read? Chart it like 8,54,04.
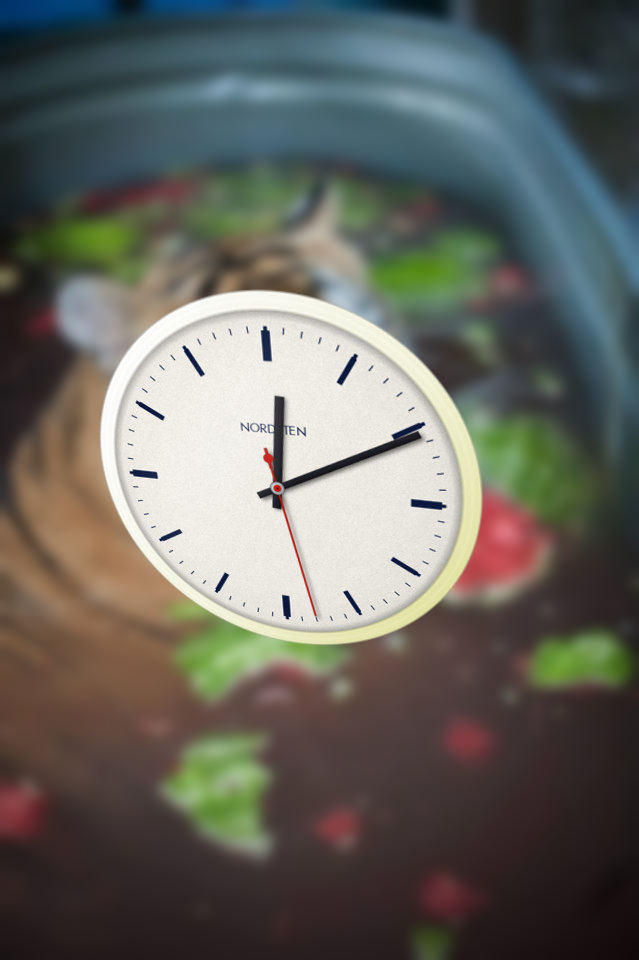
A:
12,10,28
